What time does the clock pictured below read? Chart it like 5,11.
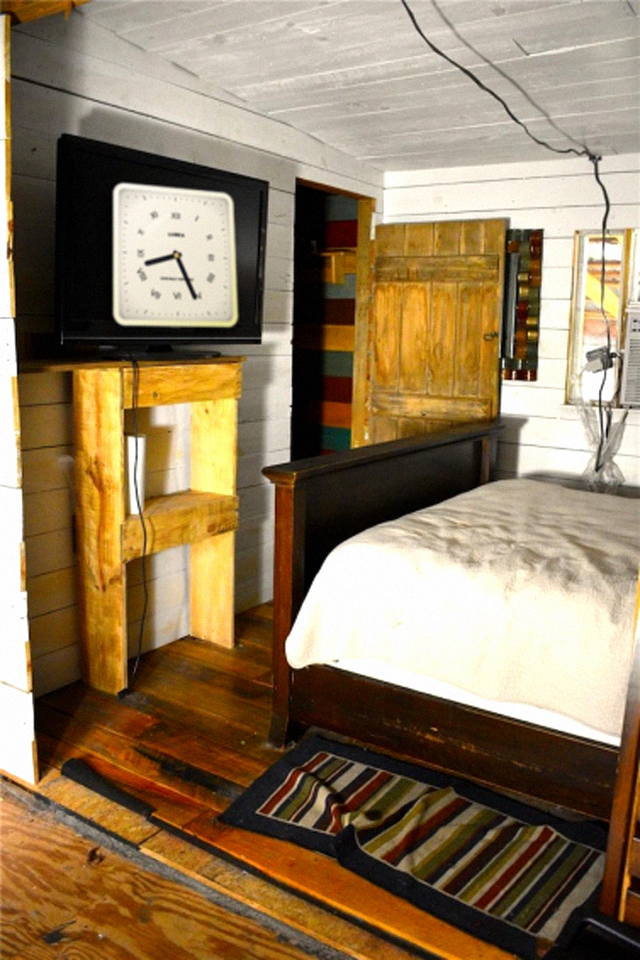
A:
8,26
